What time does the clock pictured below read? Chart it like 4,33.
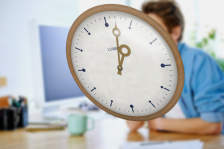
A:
1,02
